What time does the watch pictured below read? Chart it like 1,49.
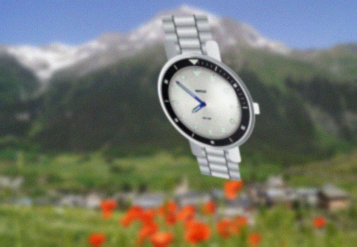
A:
7,52
